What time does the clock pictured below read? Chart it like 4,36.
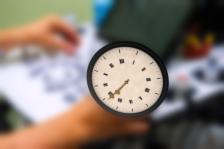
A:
7,39
